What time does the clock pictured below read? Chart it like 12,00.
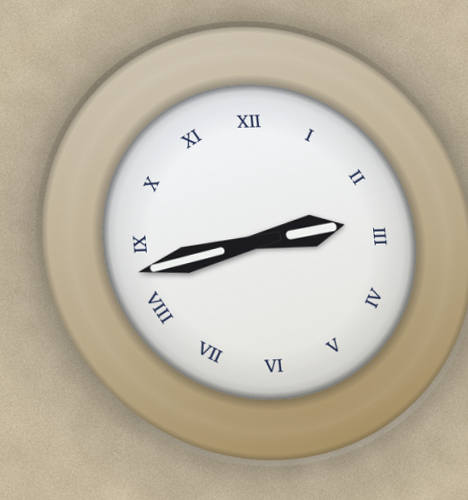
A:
2,43
